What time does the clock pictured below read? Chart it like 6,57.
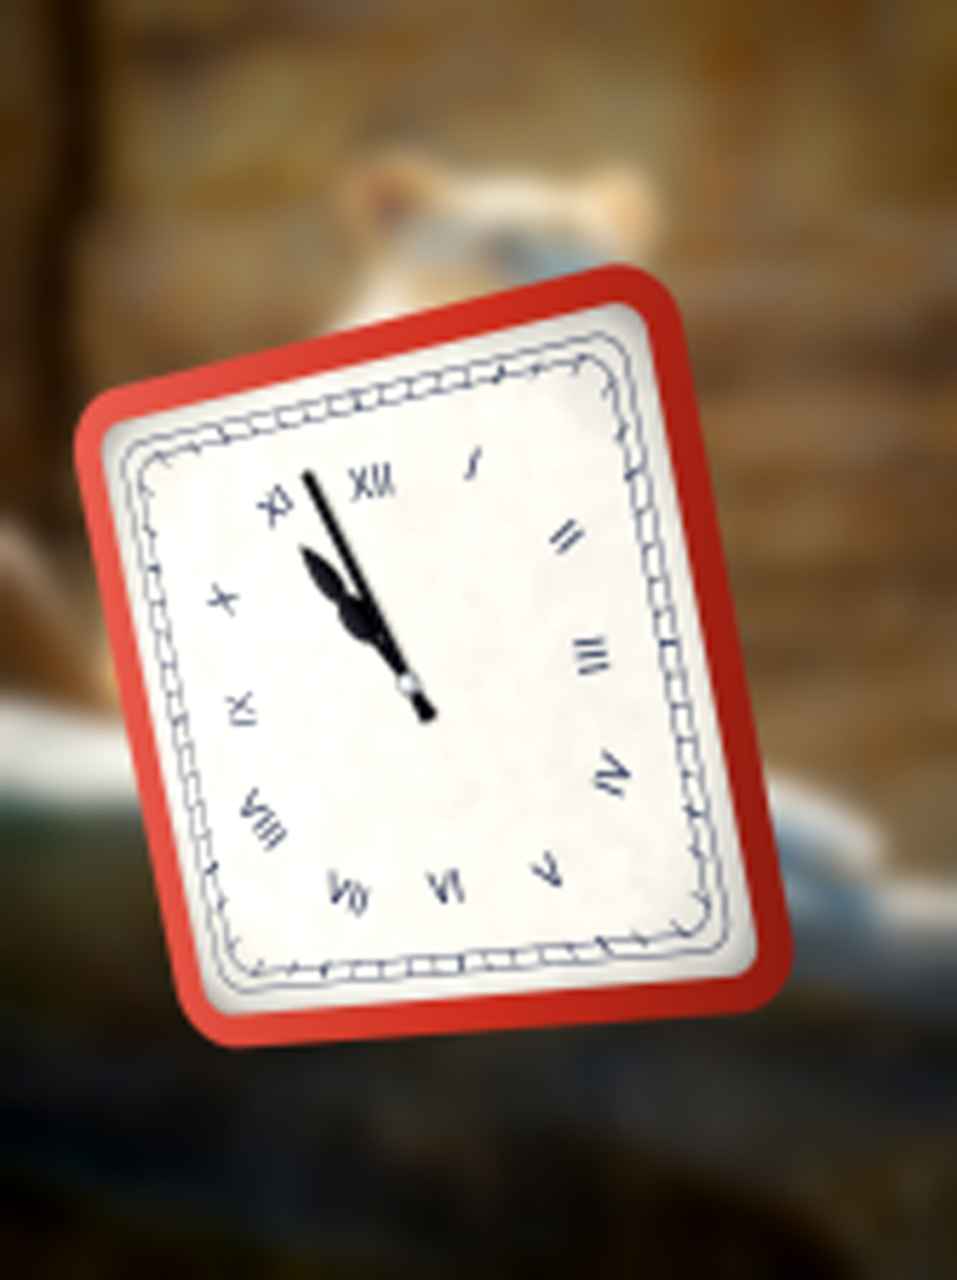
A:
10,57
